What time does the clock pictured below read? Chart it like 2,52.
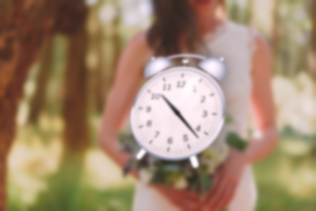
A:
10,22
